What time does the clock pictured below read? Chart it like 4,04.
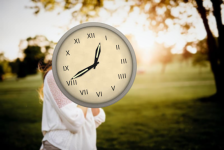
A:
12,41
